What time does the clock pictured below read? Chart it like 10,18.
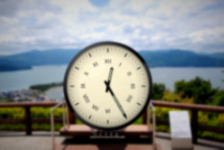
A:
12,25
